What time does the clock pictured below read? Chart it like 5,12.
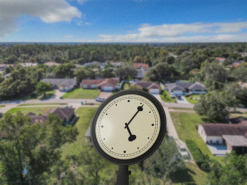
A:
5,06
